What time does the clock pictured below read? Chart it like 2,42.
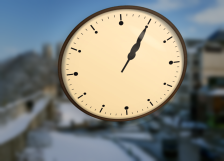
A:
1,05
